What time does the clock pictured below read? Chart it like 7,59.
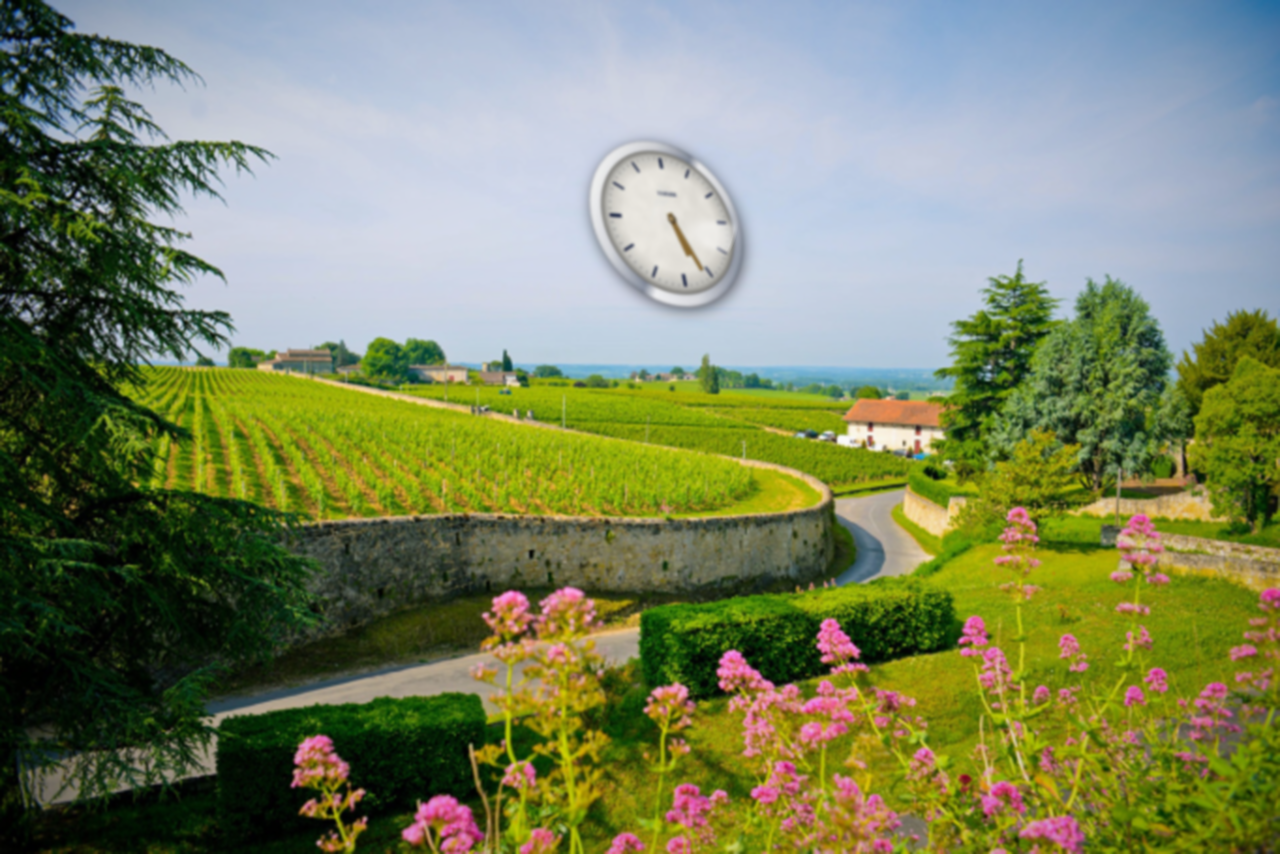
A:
5,26
